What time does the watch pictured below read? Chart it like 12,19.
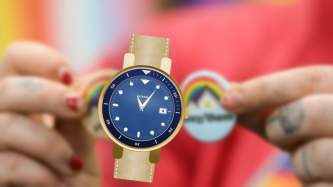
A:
11,05
